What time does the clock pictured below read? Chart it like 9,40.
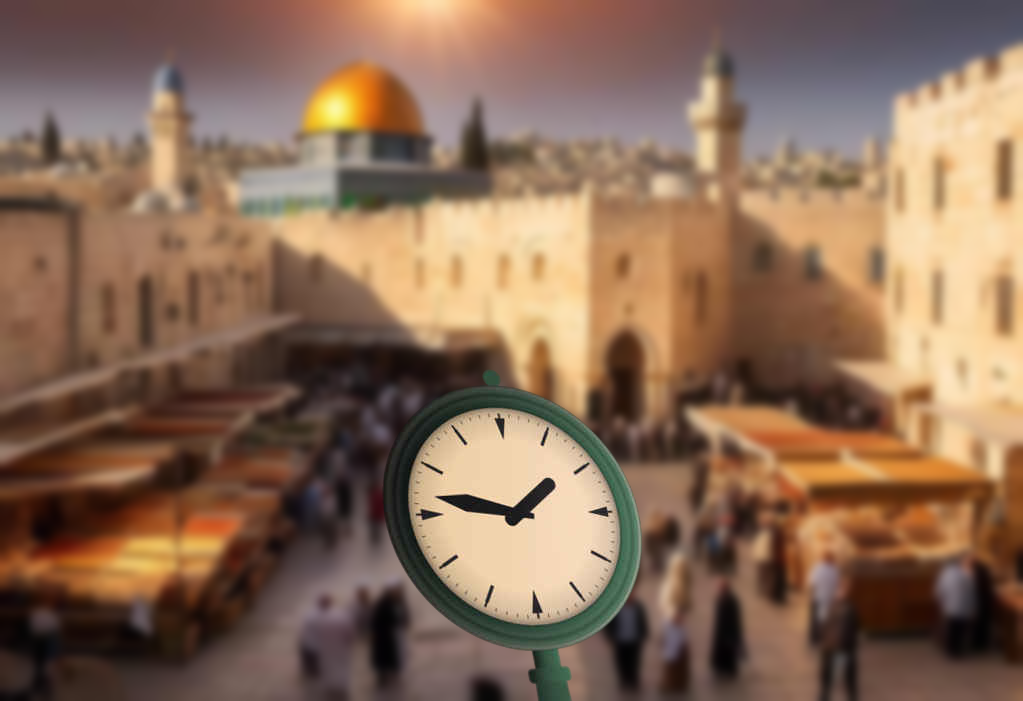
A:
1,47
